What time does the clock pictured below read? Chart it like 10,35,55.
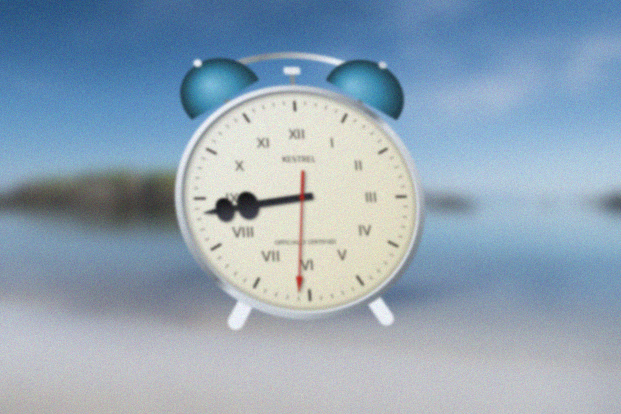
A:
8,43,31
